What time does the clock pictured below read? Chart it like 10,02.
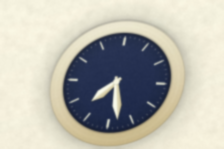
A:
7,28
